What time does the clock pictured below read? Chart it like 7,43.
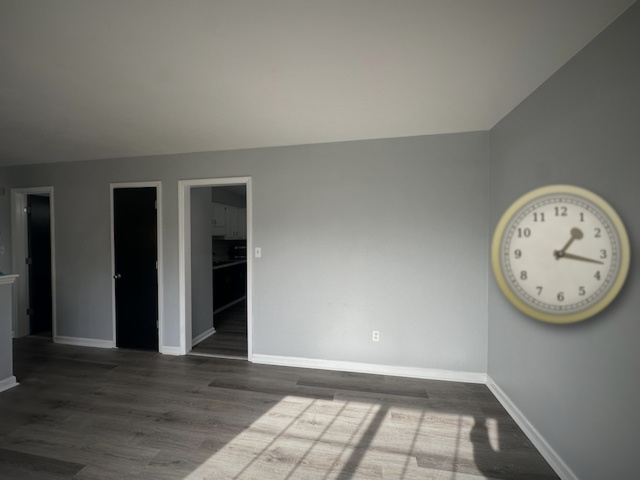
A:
1,17
